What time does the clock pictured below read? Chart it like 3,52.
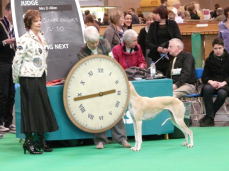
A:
2,44
